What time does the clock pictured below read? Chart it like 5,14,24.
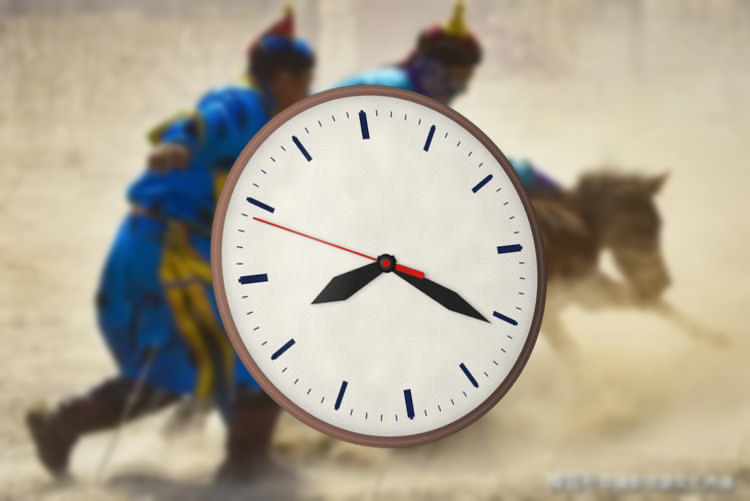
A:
8,20,49
